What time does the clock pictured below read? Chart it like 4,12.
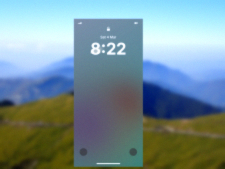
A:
8,22
